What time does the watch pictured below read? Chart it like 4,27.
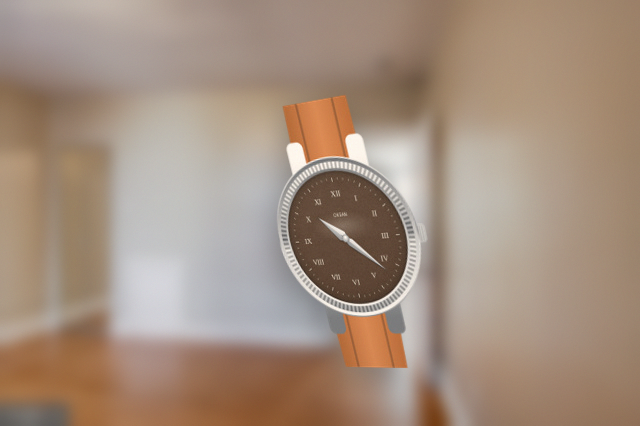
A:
10,22
